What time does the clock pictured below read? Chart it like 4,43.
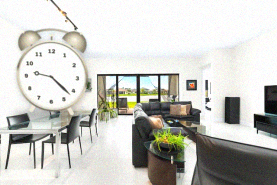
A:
9,22
